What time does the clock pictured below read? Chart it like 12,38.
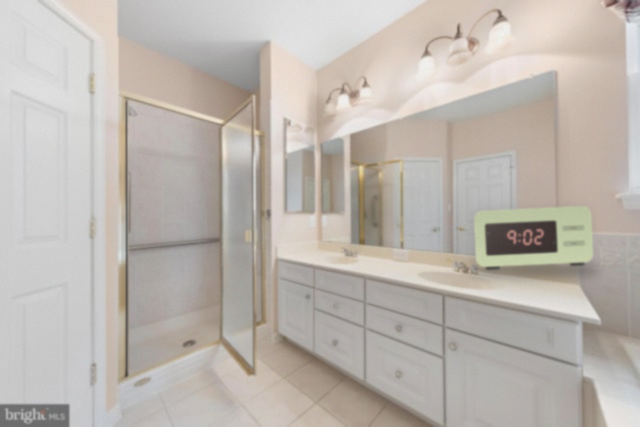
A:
9,02
